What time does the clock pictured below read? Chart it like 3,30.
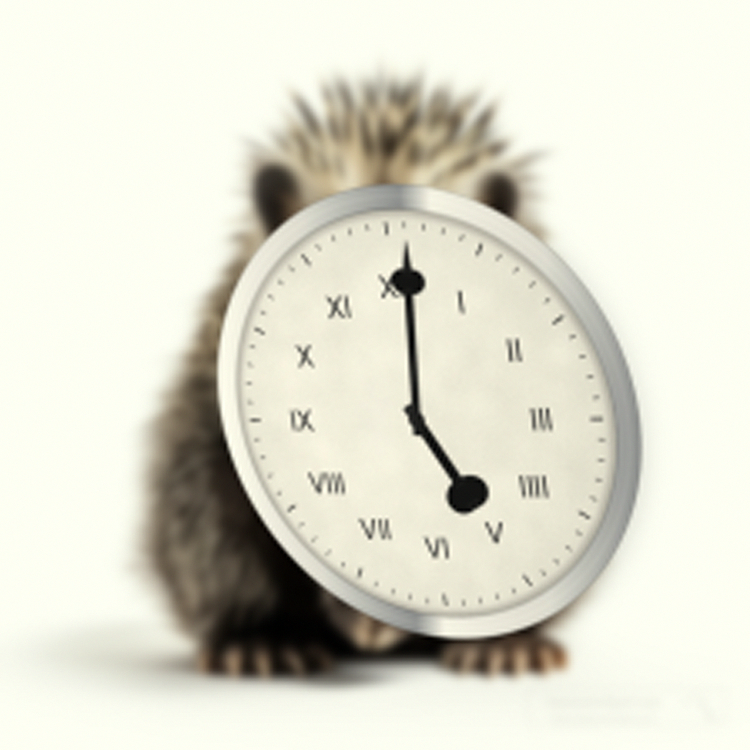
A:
5,01
